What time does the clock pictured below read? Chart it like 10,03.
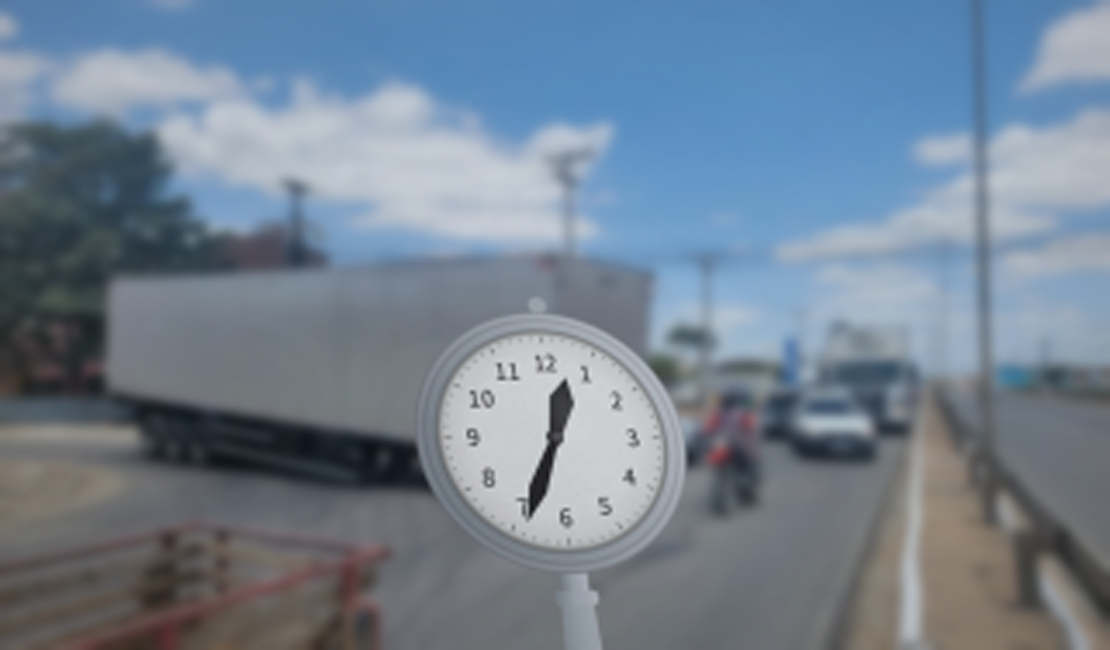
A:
12,34
